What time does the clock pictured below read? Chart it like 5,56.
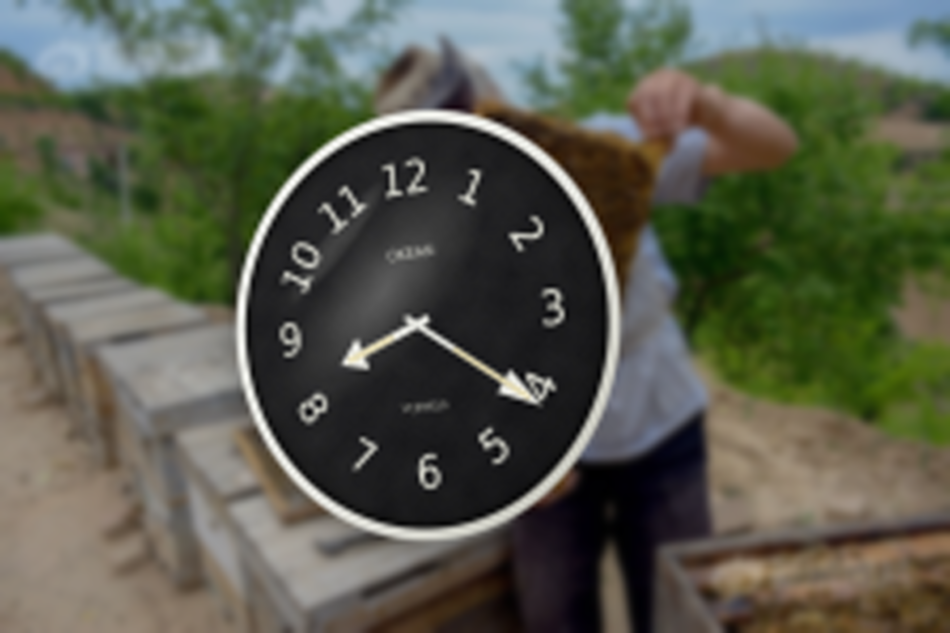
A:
8,21
